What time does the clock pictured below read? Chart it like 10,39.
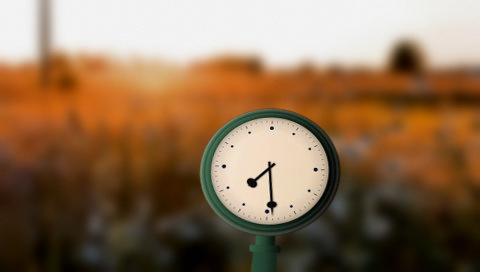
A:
7,29
